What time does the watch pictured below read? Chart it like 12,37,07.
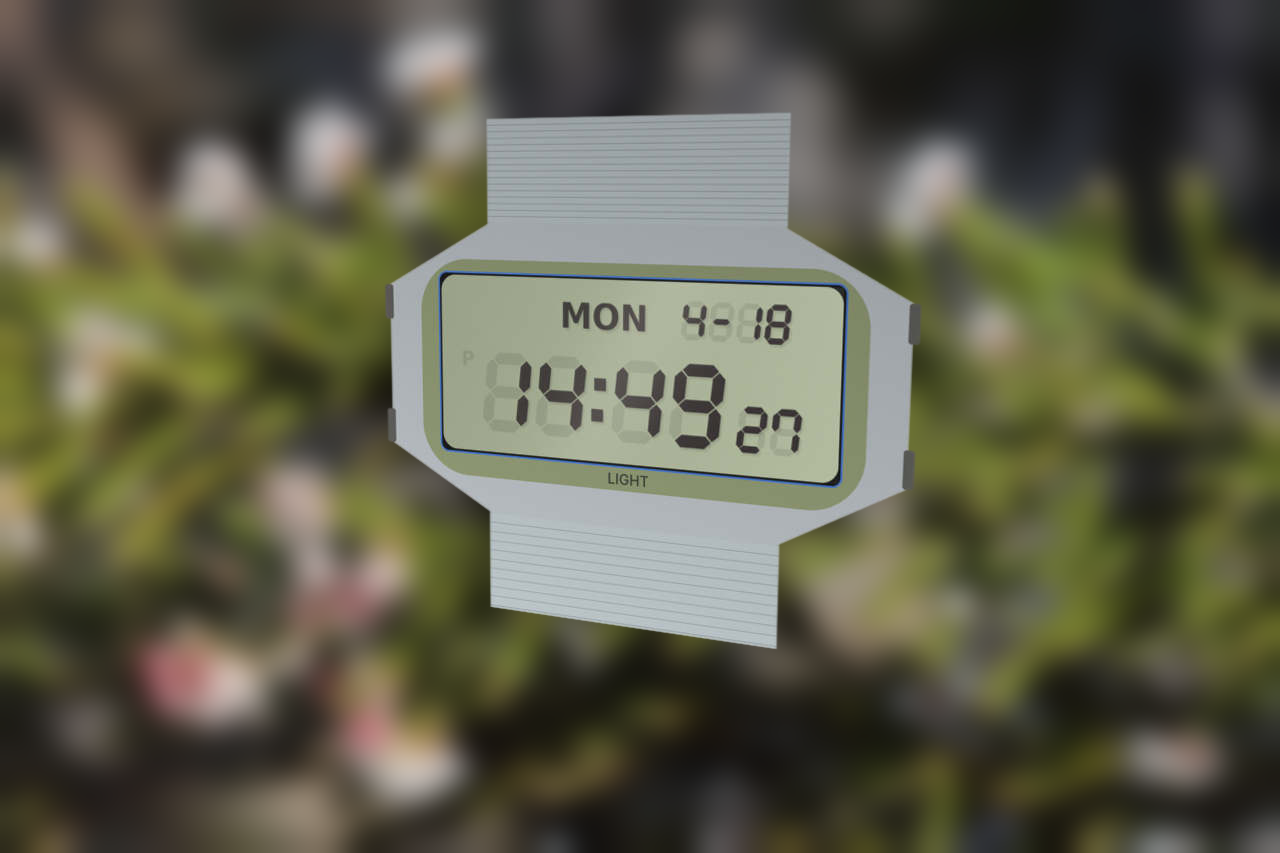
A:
14,49,27
